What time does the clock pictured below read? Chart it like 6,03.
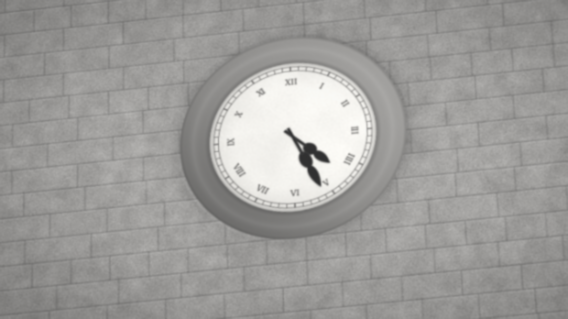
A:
4,26
